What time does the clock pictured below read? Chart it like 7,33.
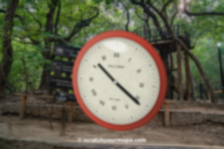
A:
10,21
